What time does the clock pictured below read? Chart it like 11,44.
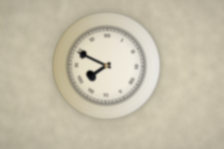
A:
7,49
